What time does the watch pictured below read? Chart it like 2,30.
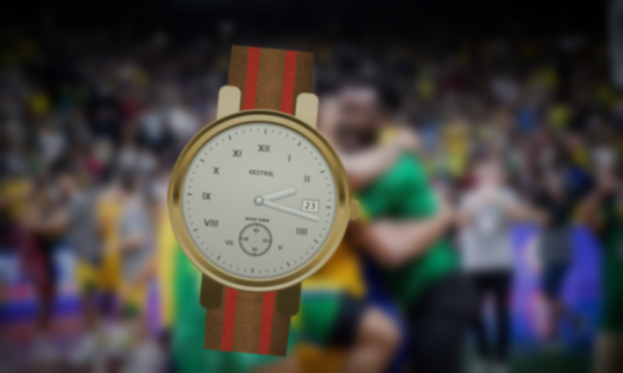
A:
2,17
